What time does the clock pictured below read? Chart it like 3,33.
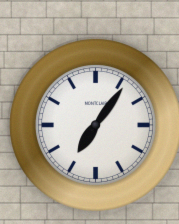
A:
7,06
